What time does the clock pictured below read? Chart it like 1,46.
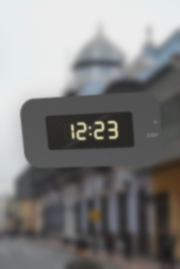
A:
12,23
